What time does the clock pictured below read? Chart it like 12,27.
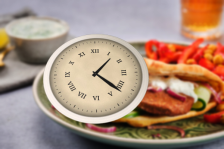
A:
1,22
